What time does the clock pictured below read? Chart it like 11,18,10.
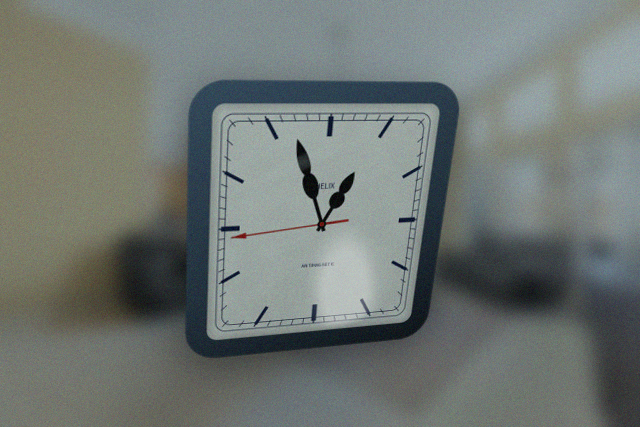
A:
12,56,44
